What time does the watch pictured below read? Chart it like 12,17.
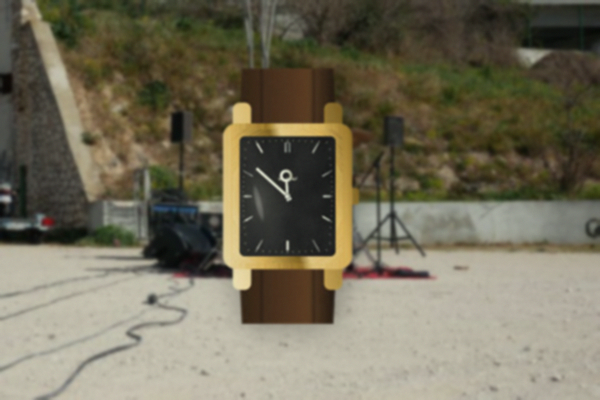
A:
11,52
